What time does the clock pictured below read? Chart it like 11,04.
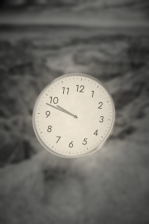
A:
9,48
